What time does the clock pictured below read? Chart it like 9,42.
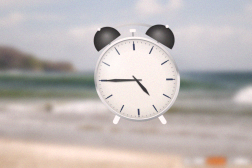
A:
4,45
